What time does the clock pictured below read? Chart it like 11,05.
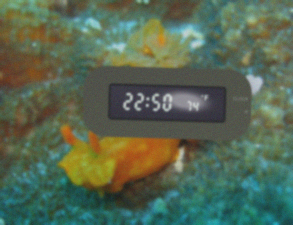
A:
22,50
